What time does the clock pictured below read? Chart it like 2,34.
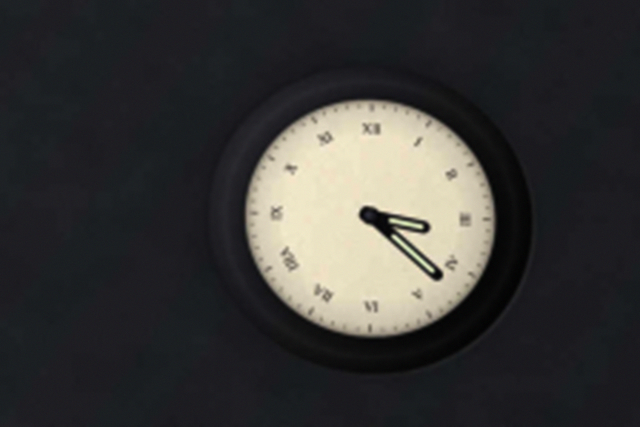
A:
3,22
